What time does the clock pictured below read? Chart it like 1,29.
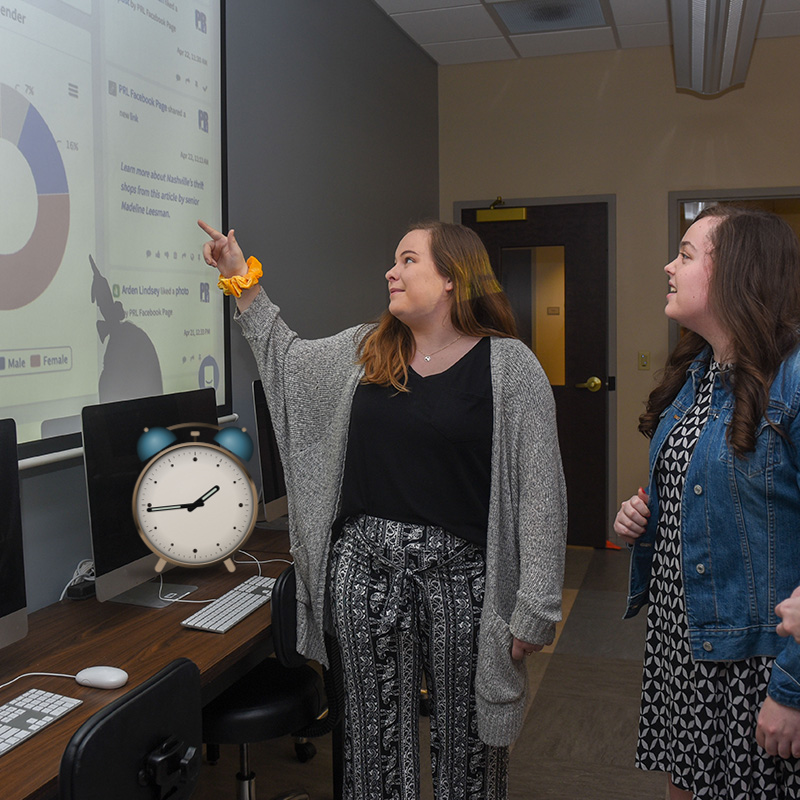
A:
1,44
